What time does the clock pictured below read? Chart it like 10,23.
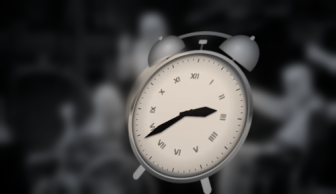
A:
2,39
